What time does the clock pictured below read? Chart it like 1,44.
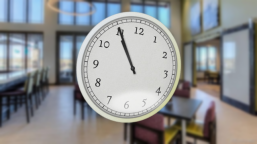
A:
10,55
